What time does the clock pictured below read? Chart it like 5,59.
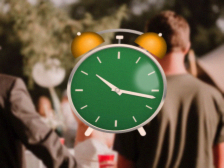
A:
10,17
